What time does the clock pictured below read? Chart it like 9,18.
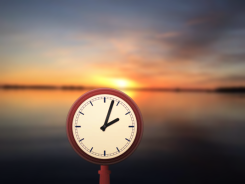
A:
2,03
